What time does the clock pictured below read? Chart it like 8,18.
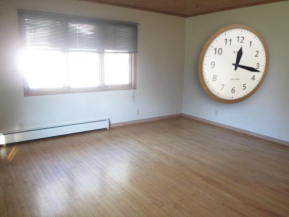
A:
12,17
